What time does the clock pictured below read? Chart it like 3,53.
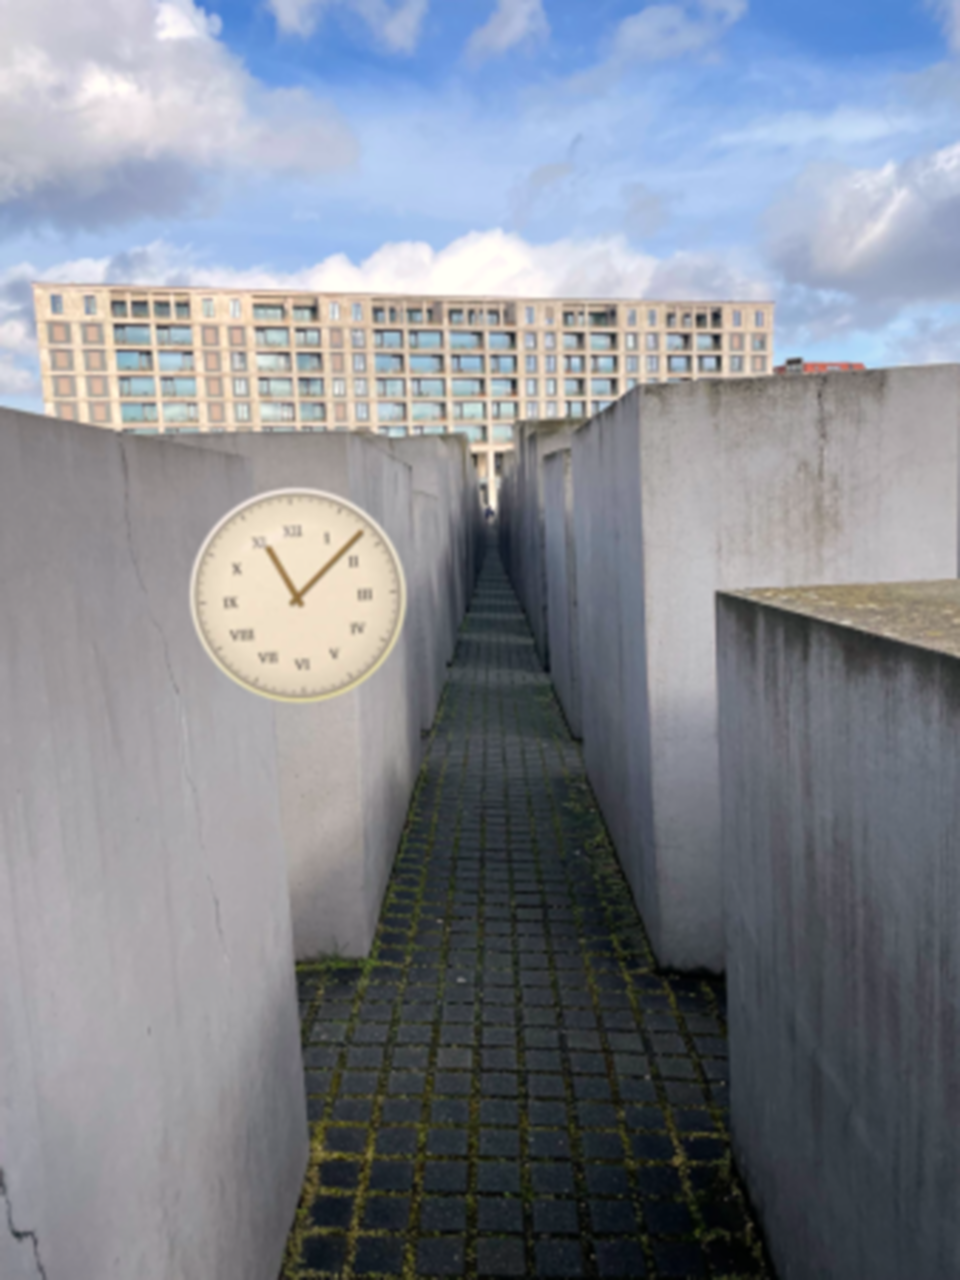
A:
11,08
